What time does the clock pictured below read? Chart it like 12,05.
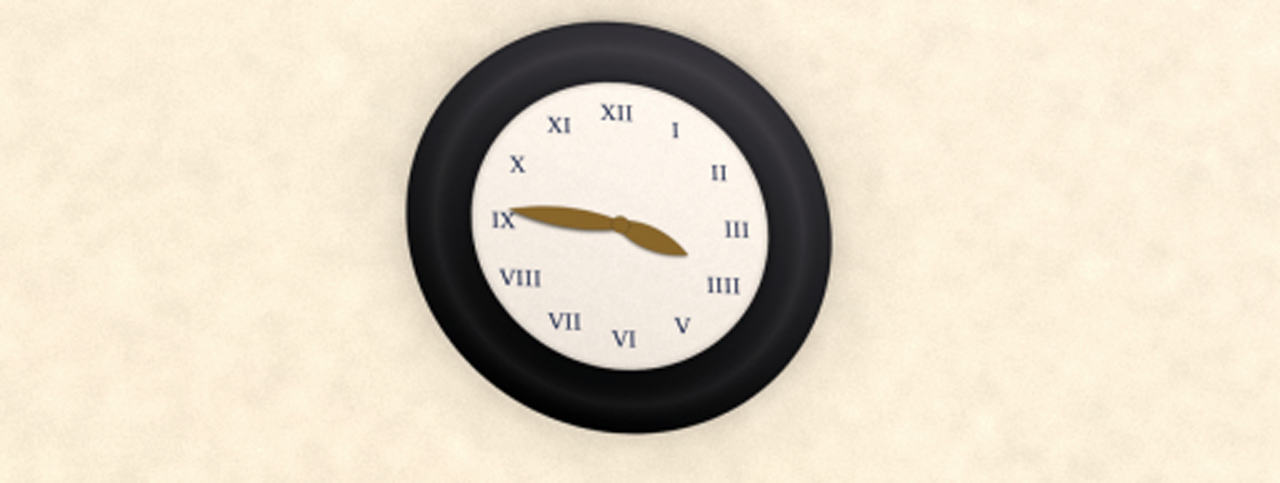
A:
3,46
